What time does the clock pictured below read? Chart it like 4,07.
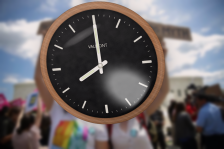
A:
8,00
